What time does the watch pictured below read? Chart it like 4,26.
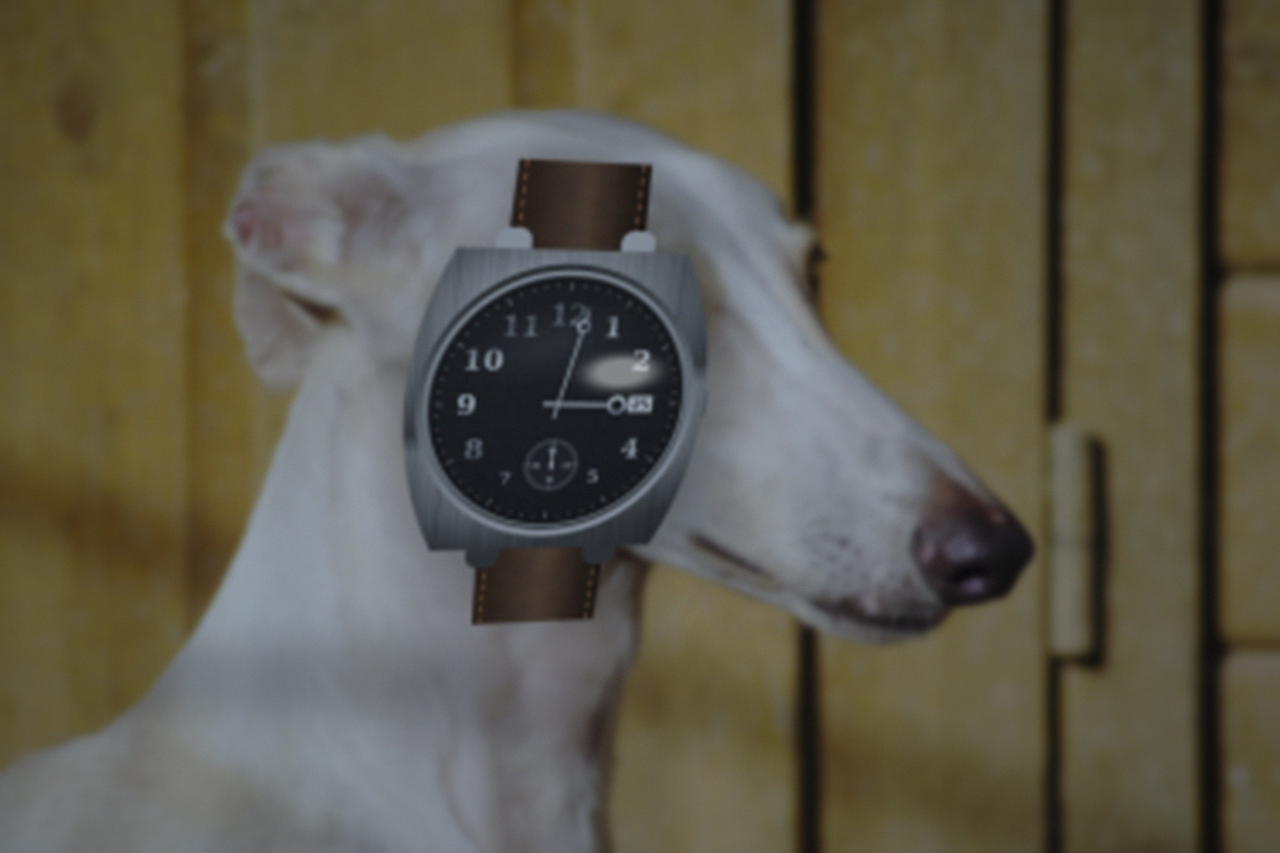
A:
3,02
